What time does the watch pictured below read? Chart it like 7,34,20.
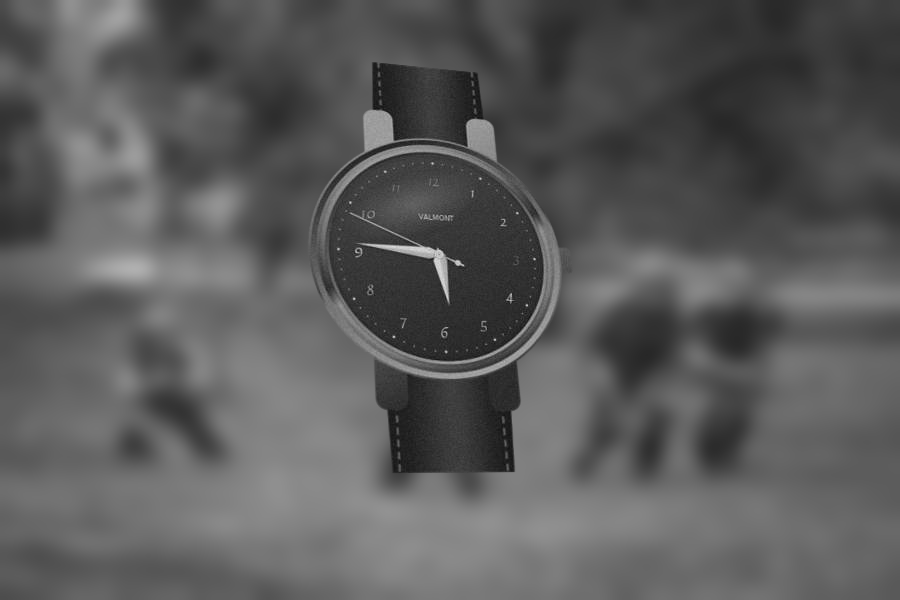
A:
5,45,49
